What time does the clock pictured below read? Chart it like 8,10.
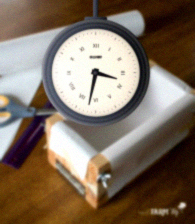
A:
3,32
